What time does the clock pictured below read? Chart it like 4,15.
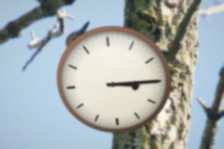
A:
3,15
